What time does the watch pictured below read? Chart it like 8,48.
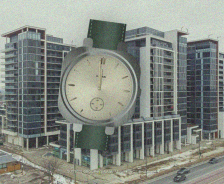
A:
11,59
